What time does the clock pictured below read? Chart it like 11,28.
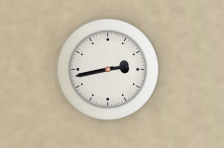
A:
2,43
